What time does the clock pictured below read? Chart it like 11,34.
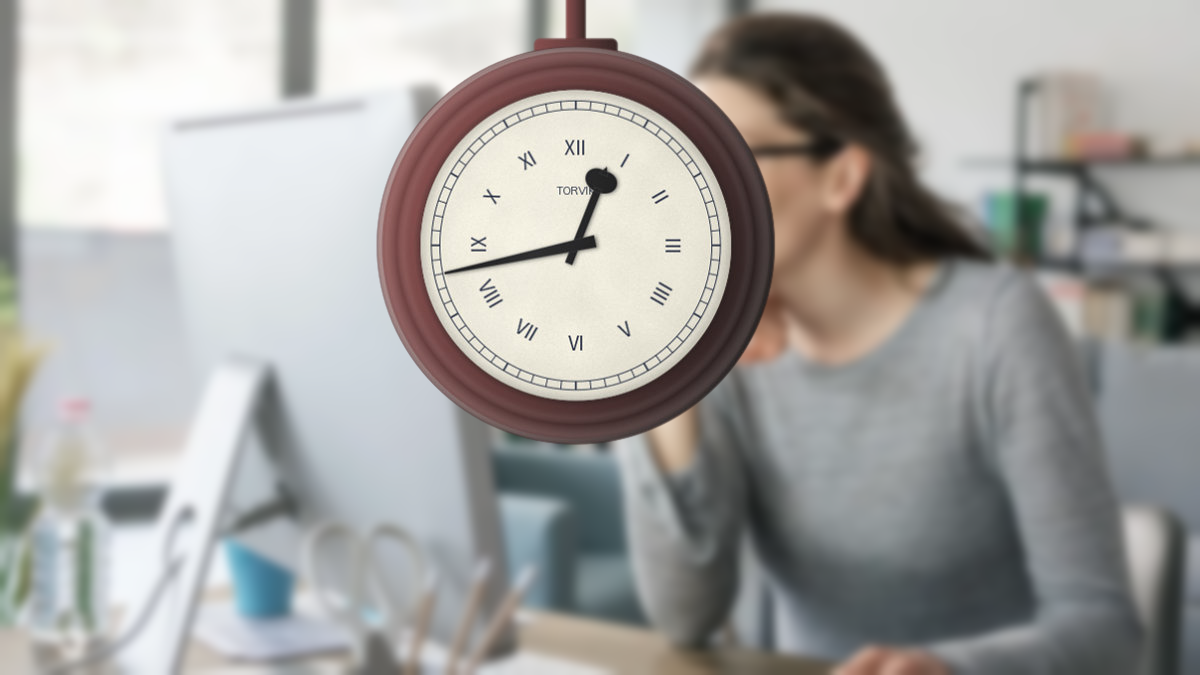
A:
12,43
